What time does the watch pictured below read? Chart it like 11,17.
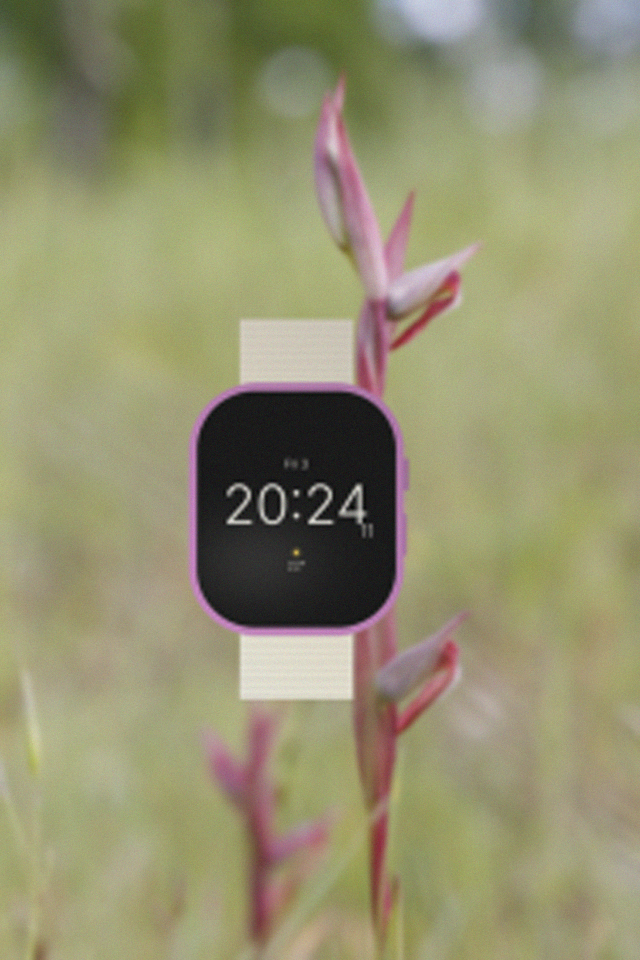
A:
20,24
